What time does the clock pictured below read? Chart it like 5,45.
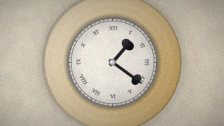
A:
1,21
